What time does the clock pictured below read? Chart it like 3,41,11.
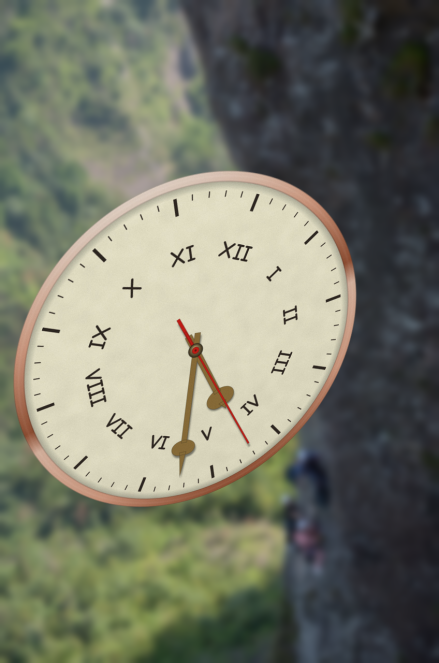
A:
4,27,22
